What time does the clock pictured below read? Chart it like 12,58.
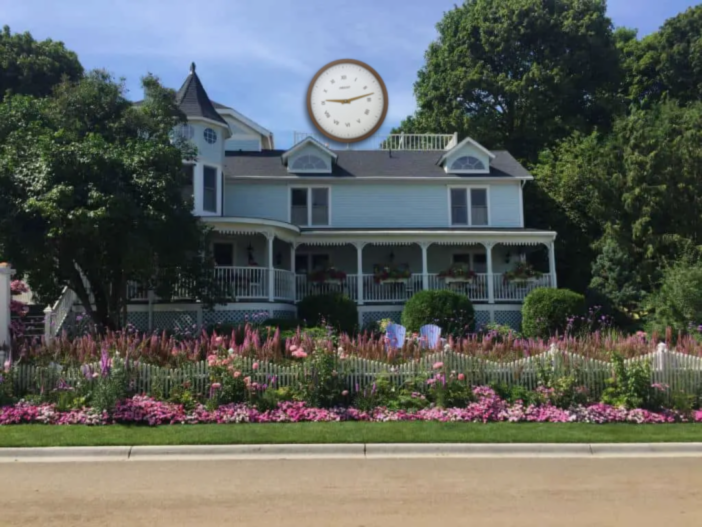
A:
9,13
